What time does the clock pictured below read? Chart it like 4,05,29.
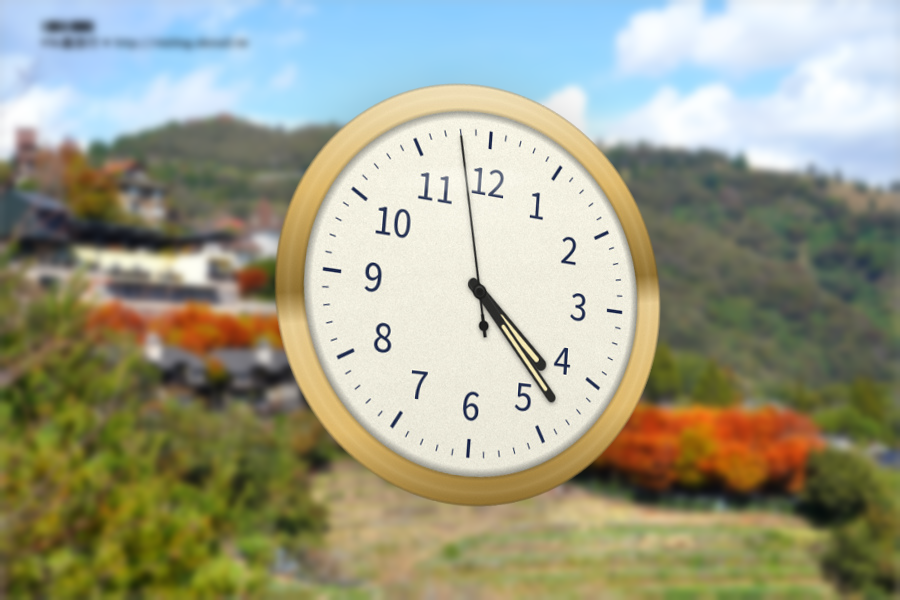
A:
4,22,58
